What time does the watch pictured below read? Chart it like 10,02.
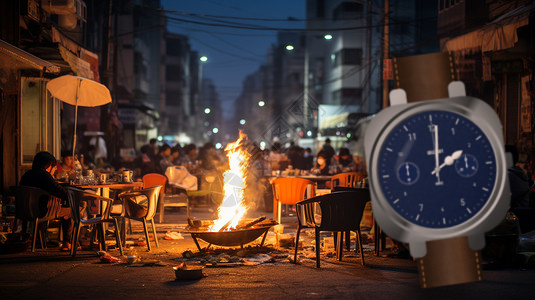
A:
2,01
